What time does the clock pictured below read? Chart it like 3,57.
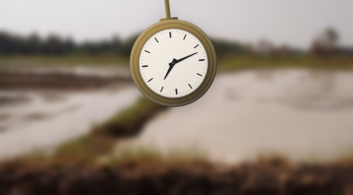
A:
7,12
